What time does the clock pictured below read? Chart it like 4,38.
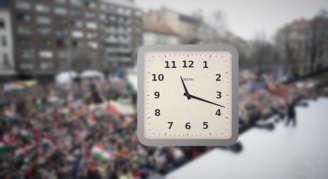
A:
11,18
